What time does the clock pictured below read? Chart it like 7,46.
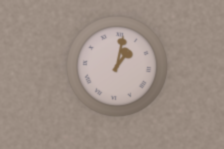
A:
1,01
